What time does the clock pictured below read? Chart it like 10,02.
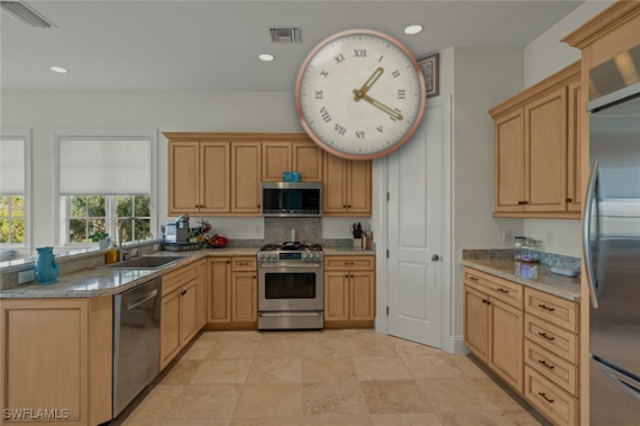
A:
1,20
